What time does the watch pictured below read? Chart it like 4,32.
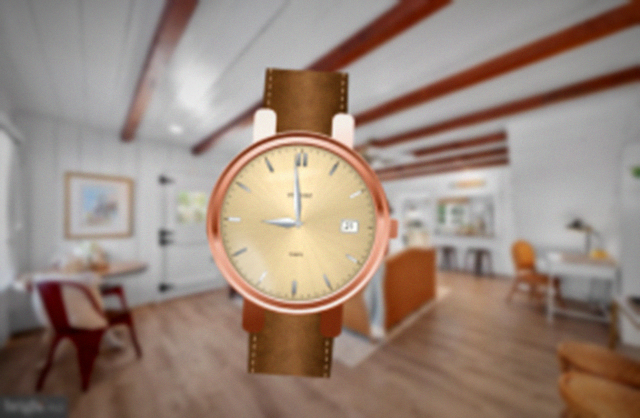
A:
8,59
